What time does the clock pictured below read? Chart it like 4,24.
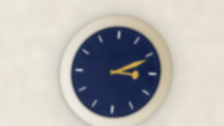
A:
3,11
